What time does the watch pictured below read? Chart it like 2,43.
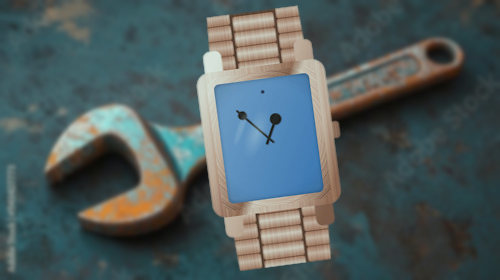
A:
12,53
